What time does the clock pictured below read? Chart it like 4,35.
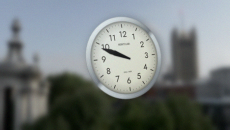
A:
9,49
